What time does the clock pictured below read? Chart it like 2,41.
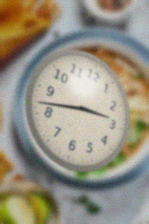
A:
2,42
